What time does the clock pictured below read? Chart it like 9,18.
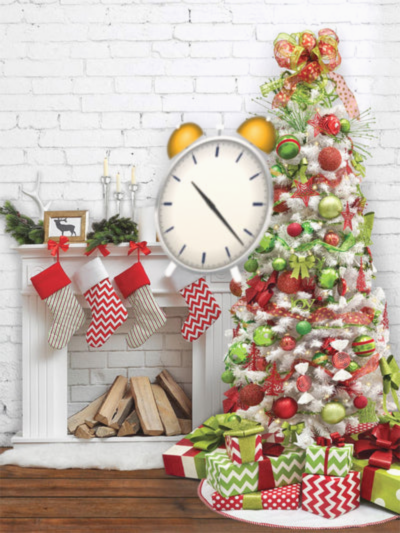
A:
10,22
